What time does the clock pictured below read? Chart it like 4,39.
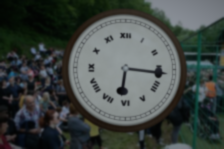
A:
6,16
